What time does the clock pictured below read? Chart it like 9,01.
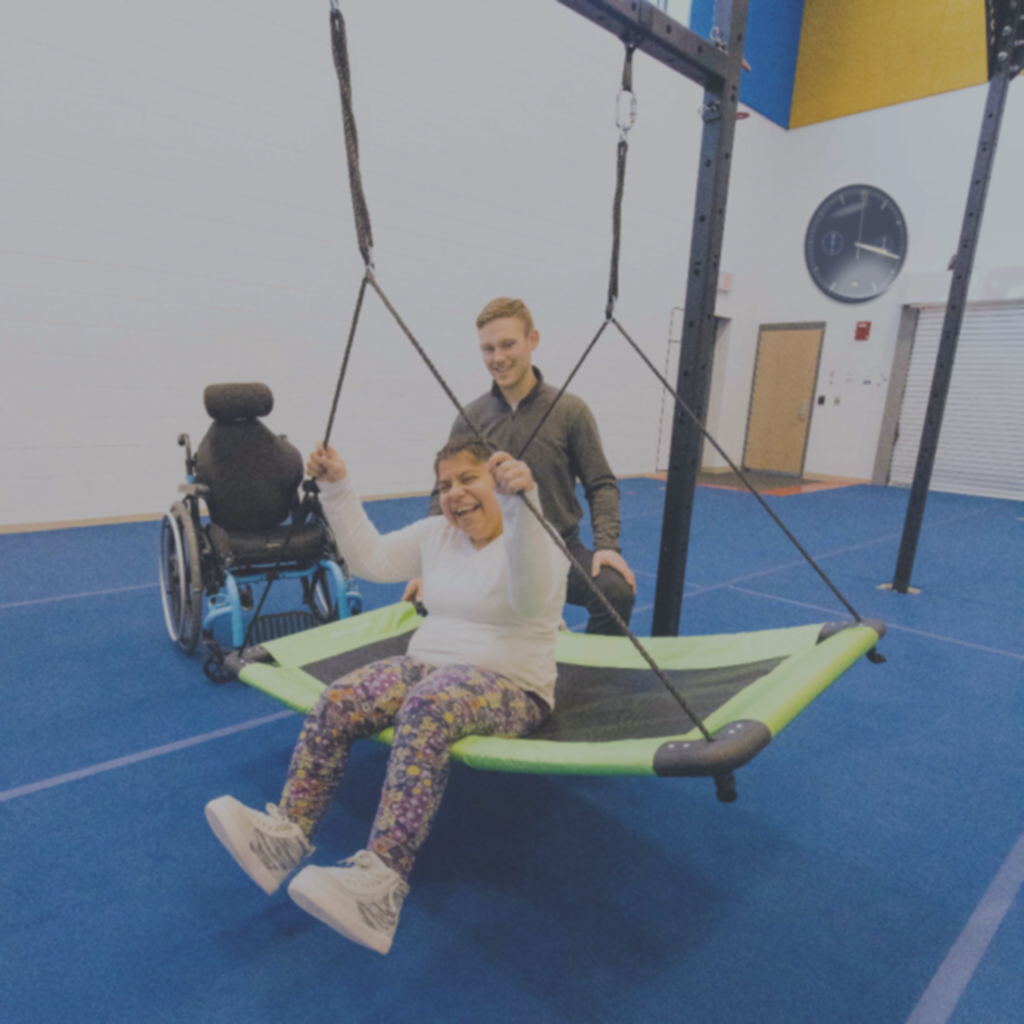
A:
3,17
